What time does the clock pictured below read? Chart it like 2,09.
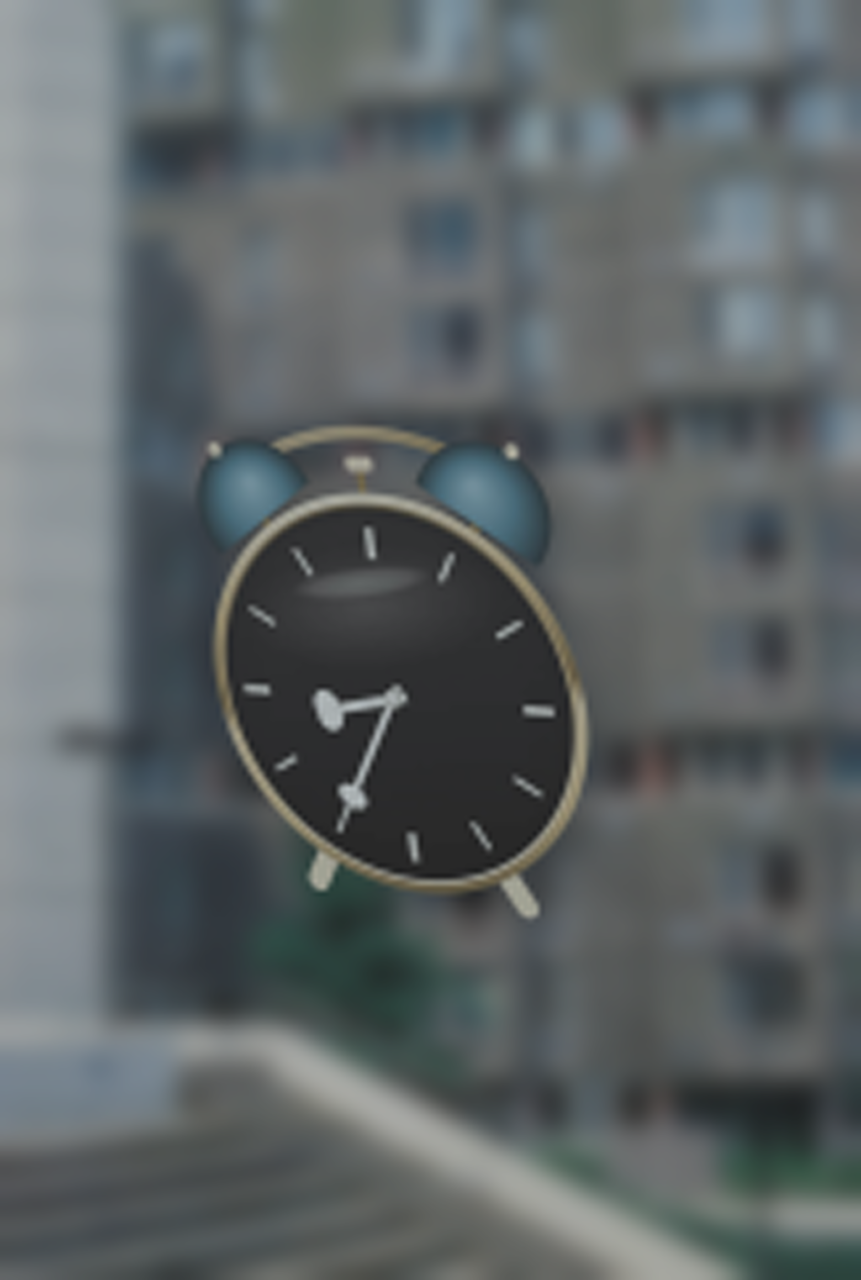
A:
8,35
